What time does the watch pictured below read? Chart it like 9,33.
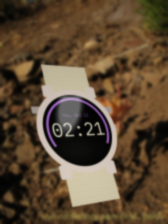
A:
2,21
